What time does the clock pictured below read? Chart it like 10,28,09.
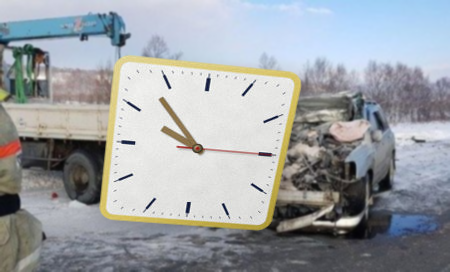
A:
9,53,15
